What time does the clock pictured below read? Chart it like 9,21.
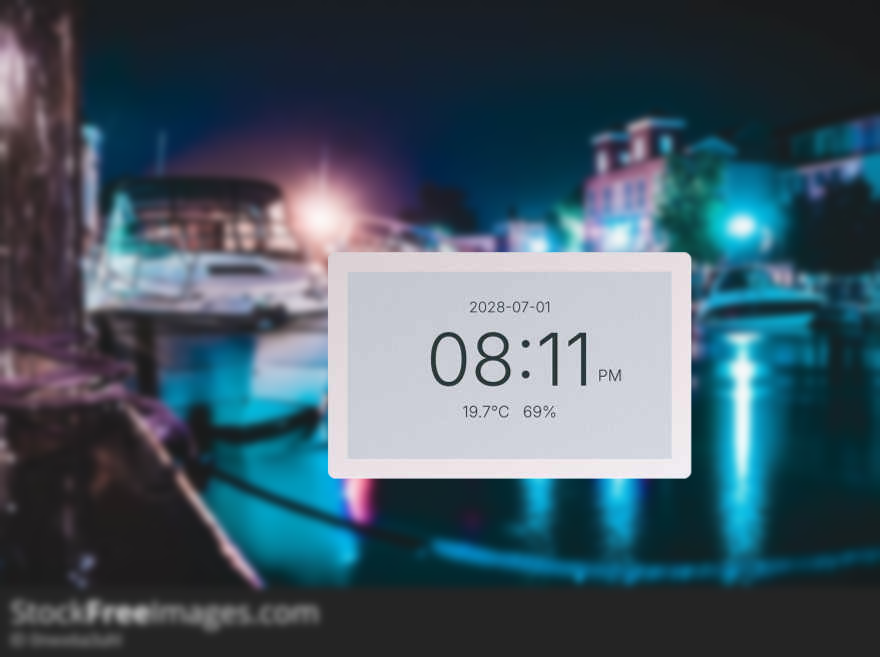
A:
8,11
